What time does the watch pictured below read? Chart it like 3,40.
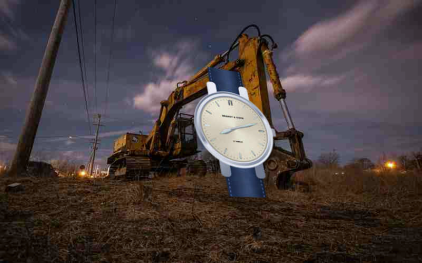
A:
8,12
